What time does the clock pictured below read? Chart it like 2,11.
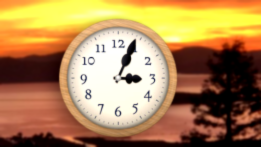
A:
3,04
